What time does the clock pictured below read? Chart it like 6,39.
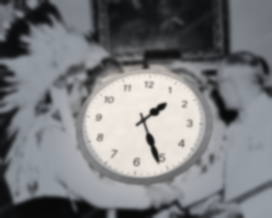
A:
1,26
